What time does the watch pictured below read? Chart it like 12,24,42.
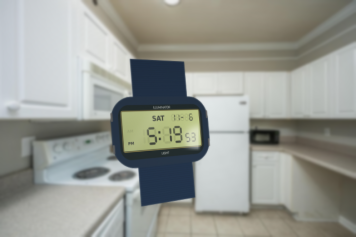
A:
5,19,53
